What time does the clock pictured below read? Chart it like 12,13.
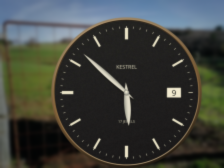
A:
5,52
